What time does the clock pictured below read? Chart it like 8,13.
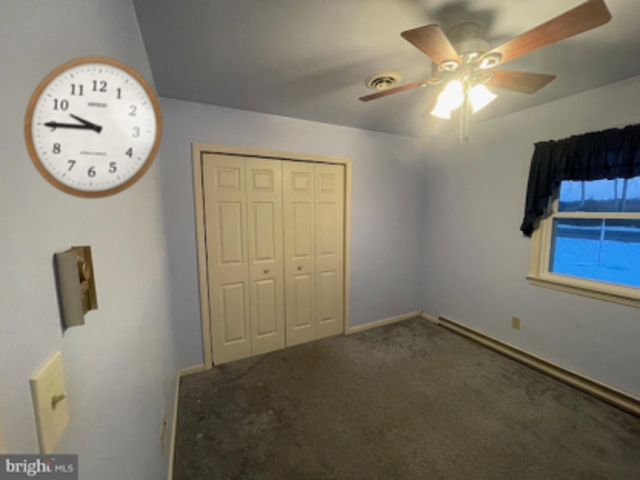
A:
9,45
